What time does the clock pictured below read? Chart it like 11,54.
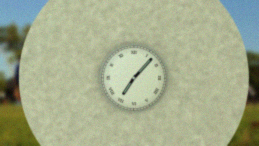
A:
7,07
